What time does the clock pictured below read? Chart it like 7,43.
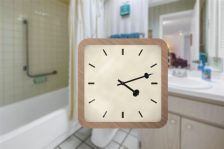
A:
4,12
